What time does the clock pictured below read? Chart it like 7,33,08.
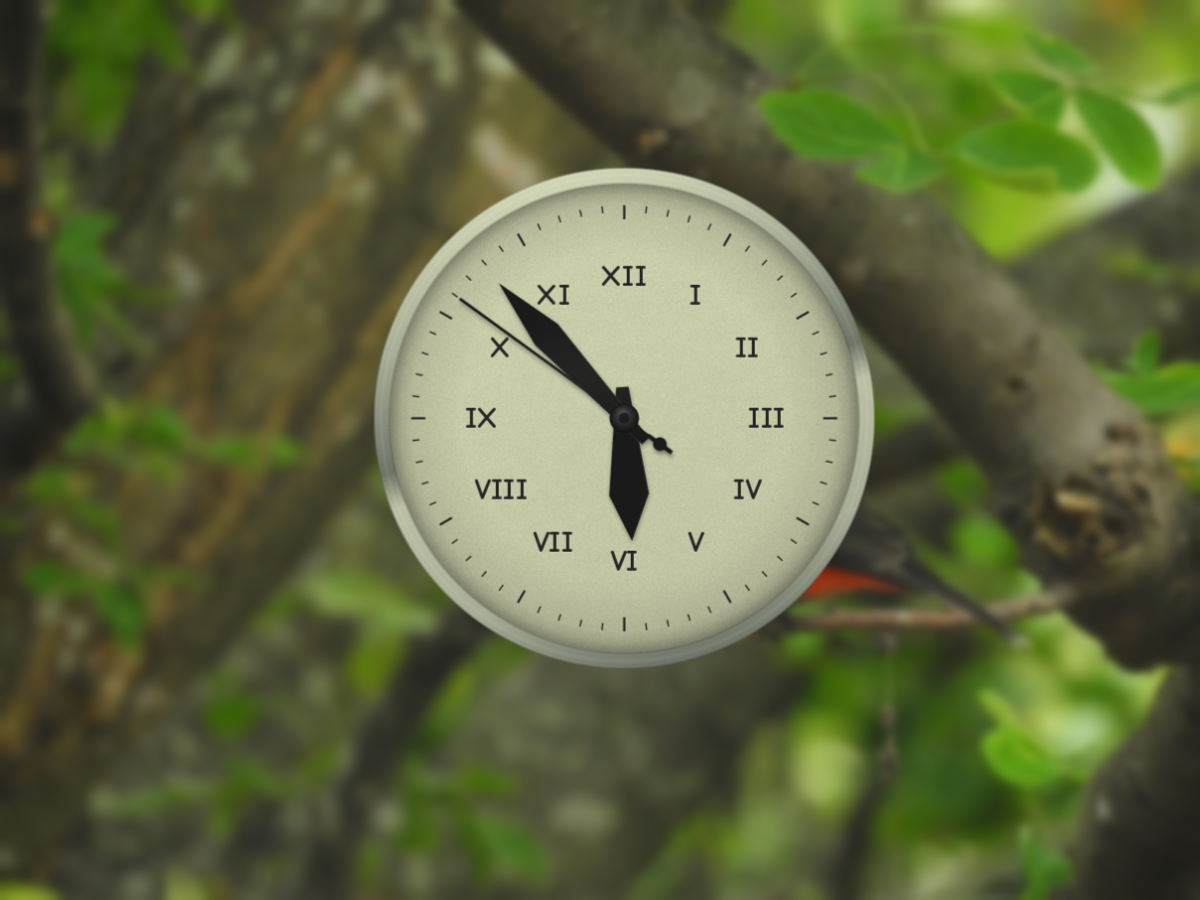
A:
5,52,51
